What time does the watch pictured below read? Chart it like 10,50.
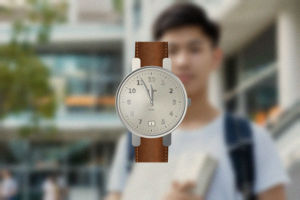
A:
11,56
